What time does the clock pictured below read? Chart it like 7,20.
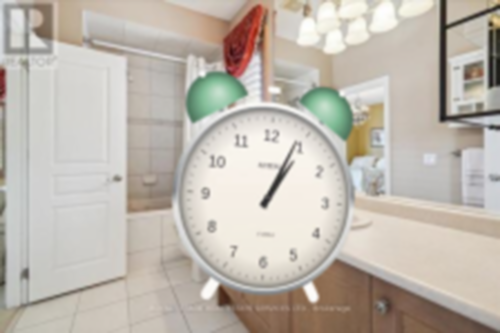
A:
1,04
